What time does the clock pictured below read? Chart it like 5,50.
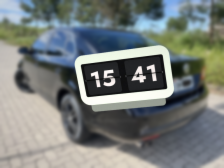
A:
15,41
